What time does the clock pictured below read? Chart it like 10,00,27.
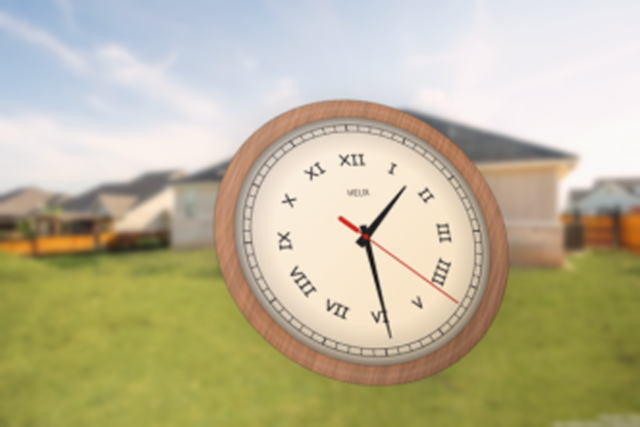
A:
1,29,22
